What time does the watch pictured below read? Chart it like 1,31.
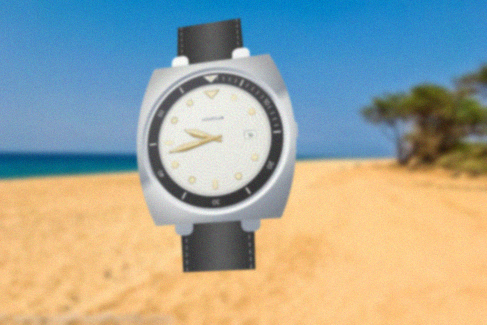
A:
9,43
